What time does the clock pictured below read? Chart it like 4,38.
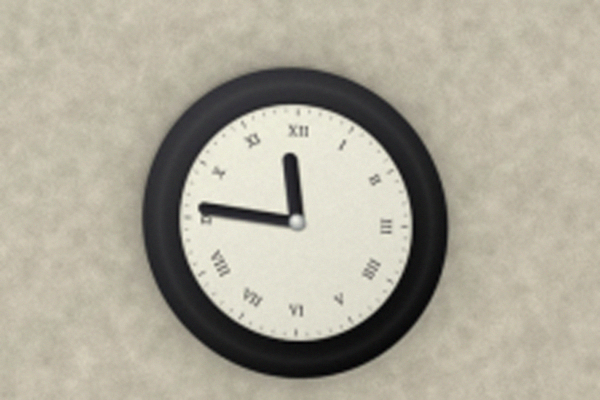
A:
11,46
